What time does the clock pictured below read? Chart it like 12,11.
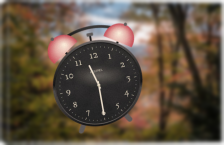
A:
11,30
